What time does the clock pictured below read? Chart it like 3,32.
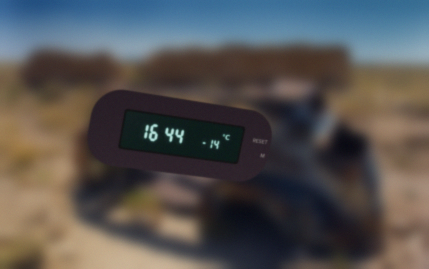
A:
16,44
